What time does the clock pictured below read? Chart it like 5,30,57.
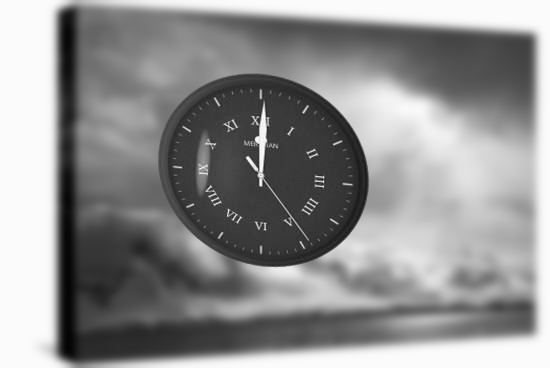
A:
12,00,24
